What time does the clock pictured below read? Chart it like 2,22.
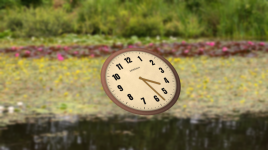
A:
4,28
